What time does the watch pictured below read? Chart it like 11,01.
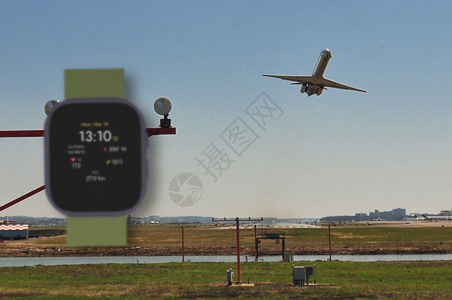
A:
13,10
